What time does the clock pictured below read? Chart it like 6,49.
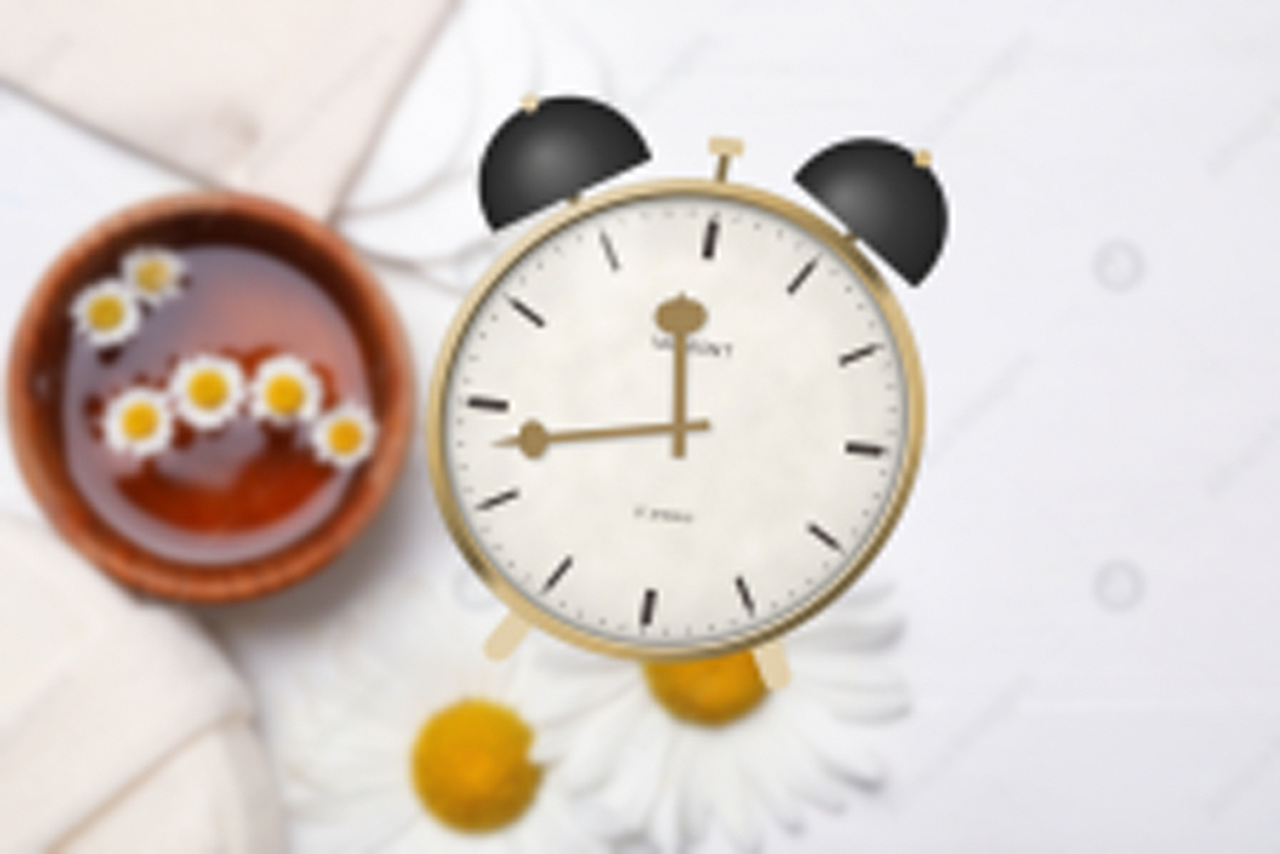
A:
11,43
